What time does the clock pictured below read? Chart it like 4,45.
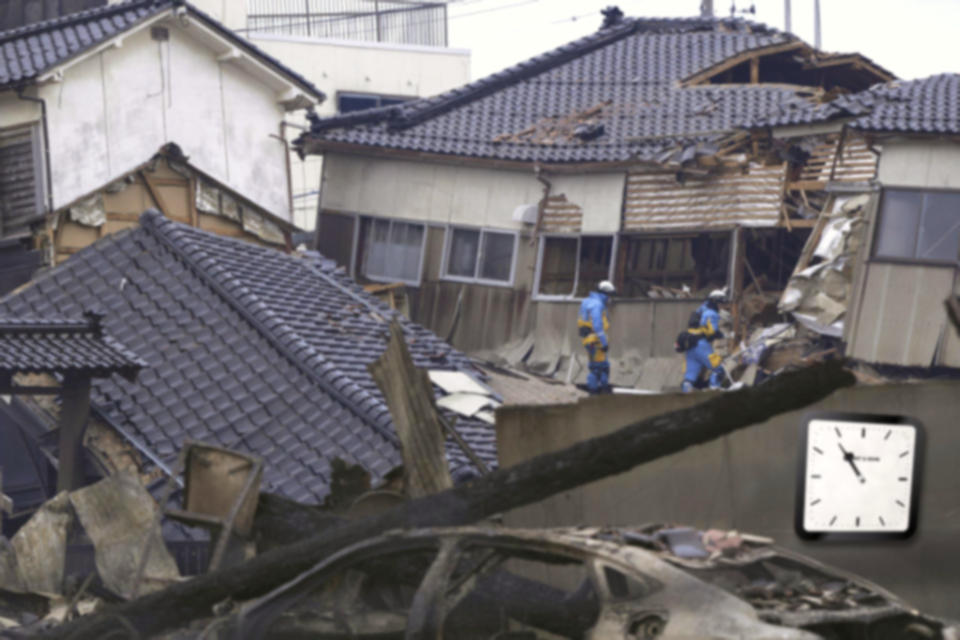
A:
10,54
